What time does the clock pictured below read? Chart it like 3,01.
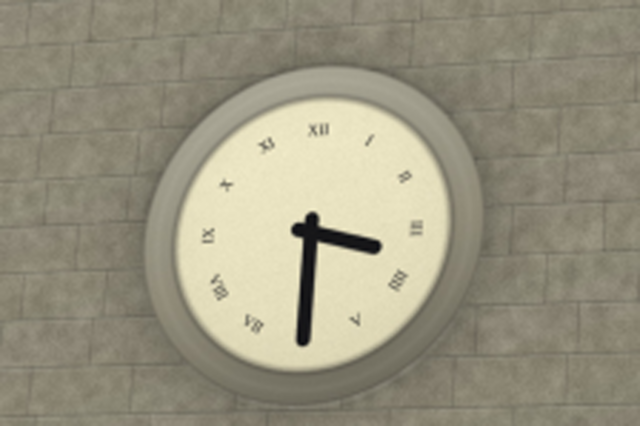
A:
3,30
